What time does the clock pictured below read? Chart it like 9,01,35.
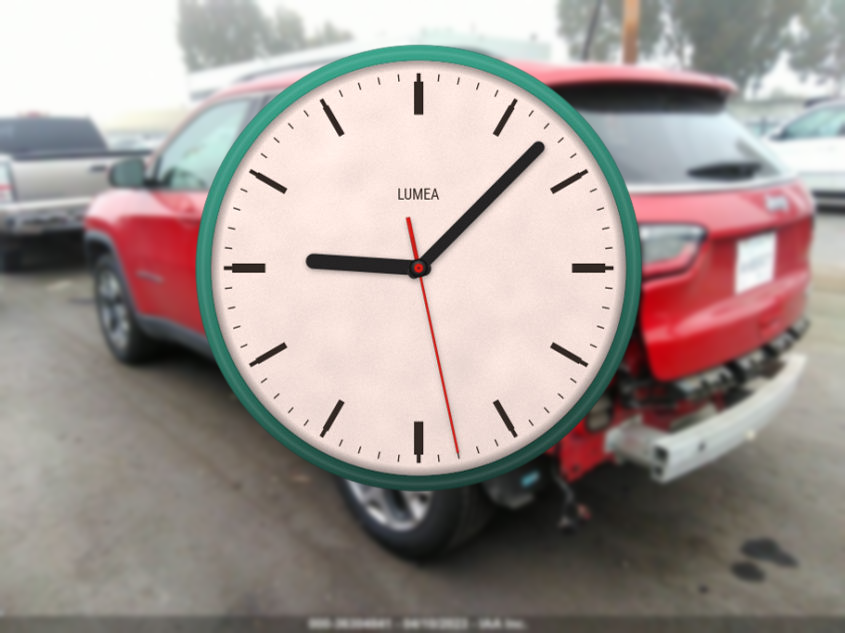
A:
9,07,28
